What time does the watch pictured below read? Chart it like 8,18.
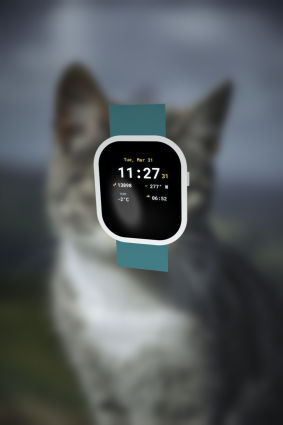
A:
11,27
